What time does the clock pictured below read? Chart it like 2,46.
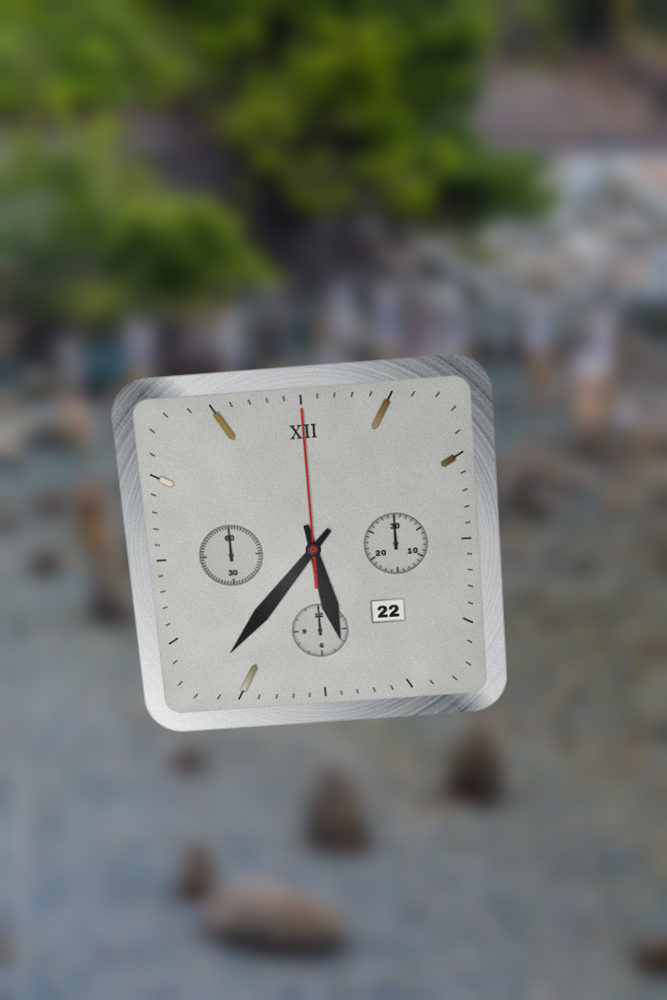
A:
5,37
